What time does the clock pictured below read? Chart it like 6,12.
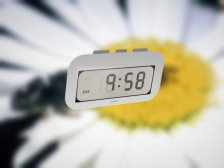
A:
9,58
